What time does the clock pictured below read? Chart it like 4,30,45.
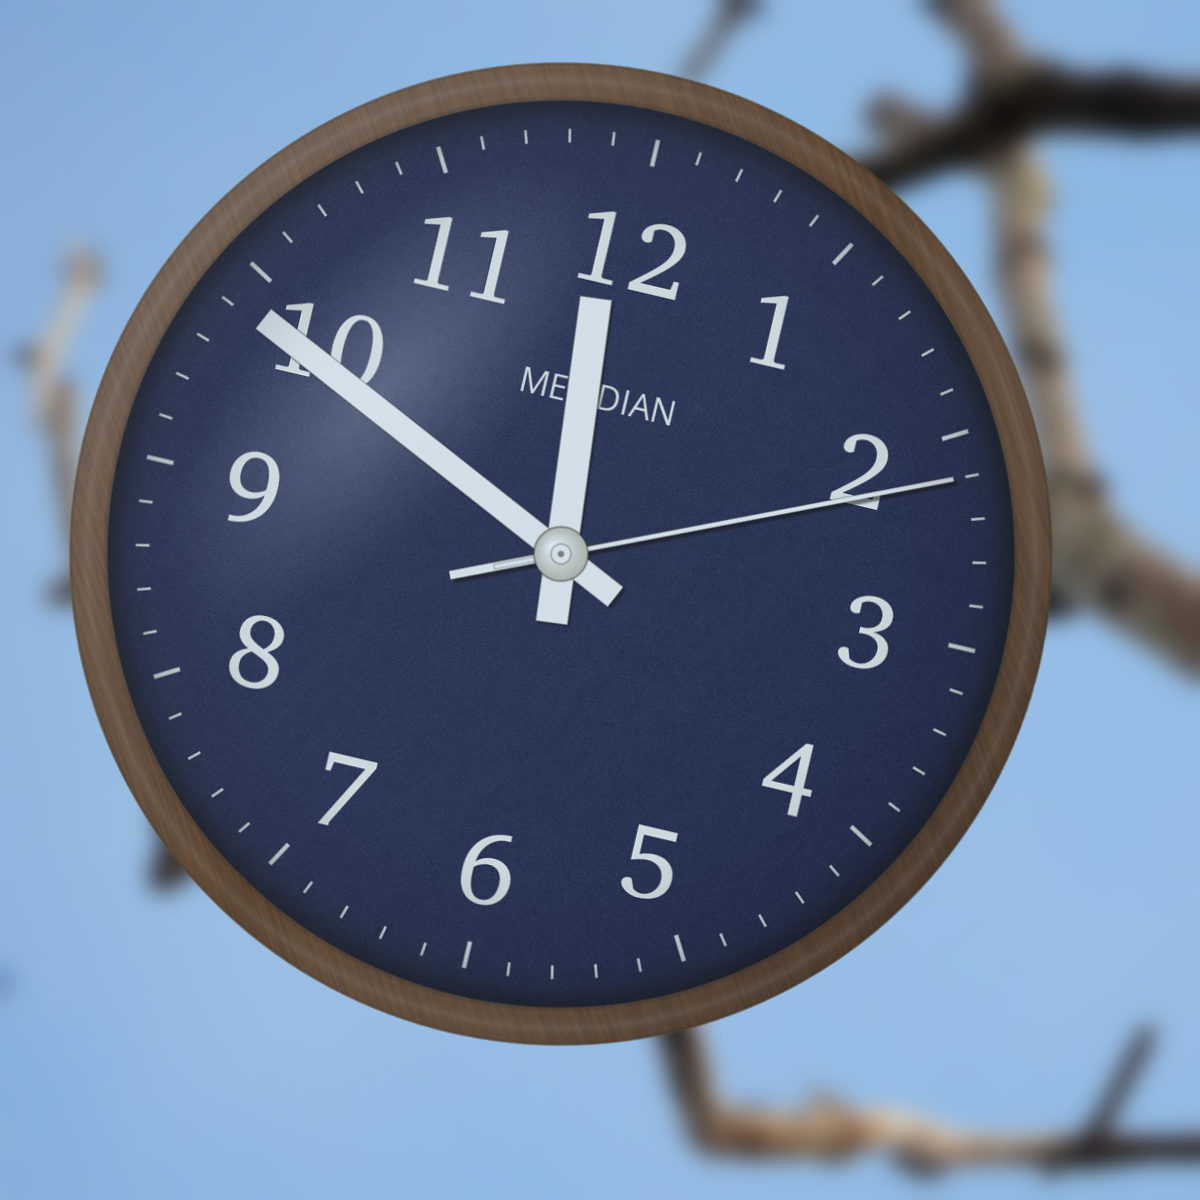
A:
11,49,11
